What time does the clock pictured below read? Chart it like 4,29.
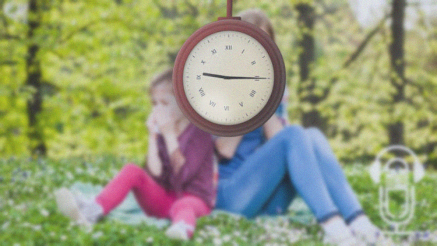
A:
9,15
